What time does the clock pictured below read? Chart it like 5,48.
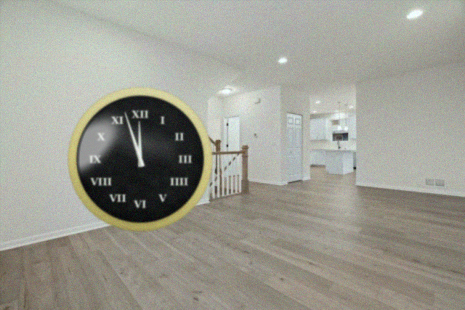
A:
11,57
